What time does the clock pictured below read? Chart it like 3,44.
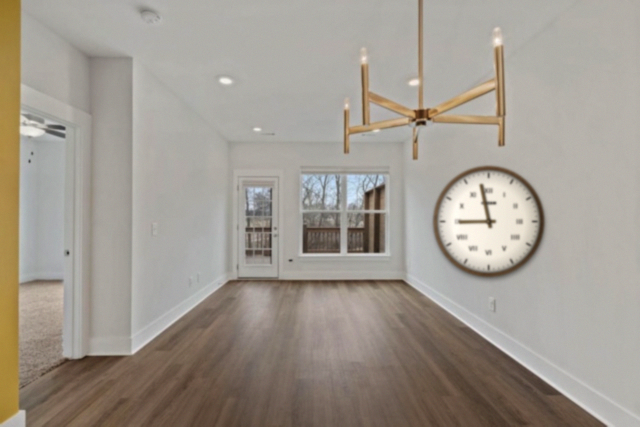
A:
8,58
